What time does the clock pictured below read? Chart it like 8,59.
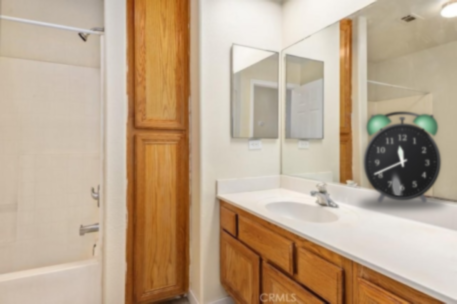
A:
11,41
